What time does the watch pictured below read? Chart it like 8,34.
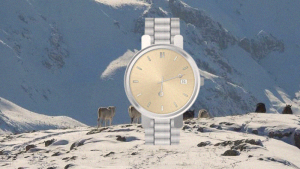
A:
6,12
